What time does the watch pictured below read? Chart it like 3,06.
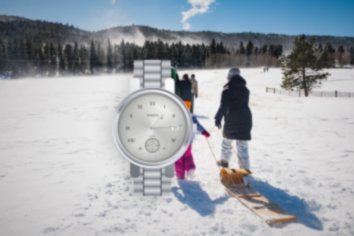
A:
1,14
